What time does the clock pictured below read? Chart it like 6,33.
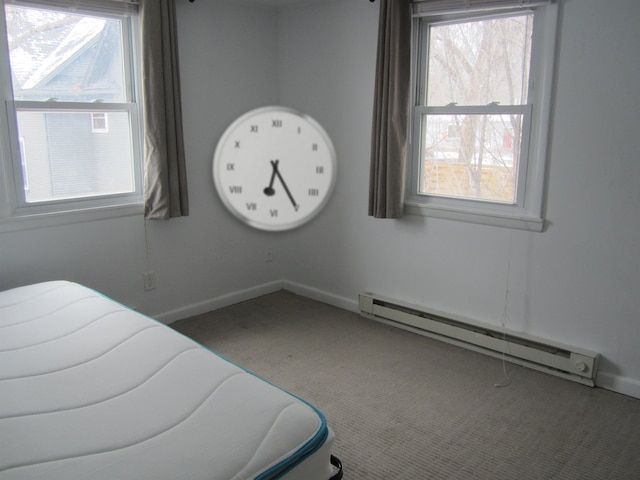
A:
6,25
